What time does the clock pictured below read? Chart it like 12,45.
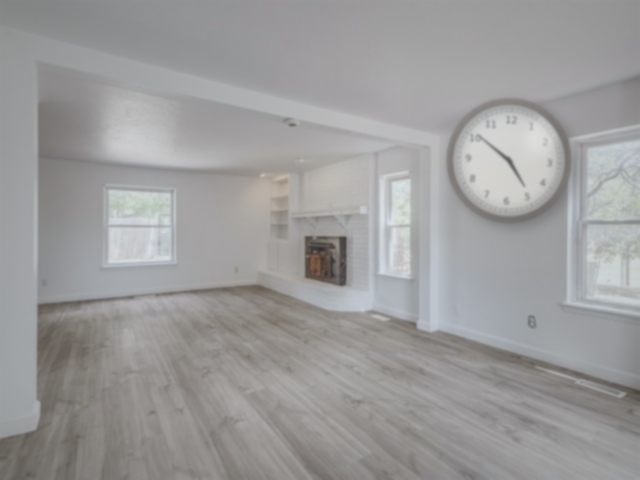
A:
4,51
